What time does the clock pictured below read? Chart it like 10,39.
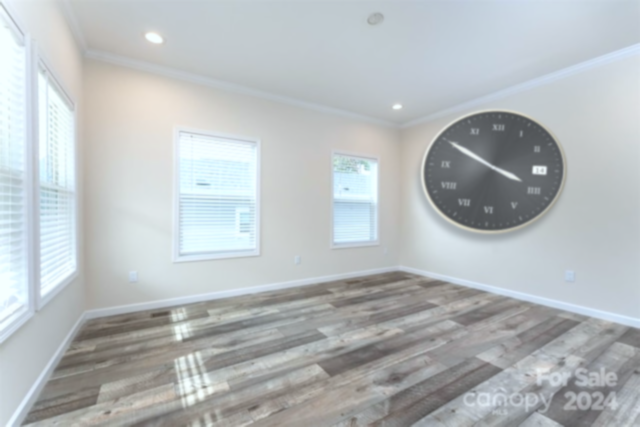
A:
3,50
